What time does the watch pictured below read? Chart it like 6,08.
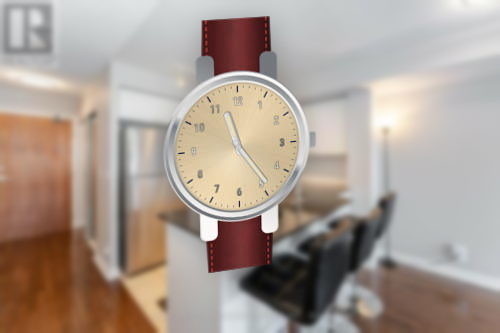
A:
11,24
